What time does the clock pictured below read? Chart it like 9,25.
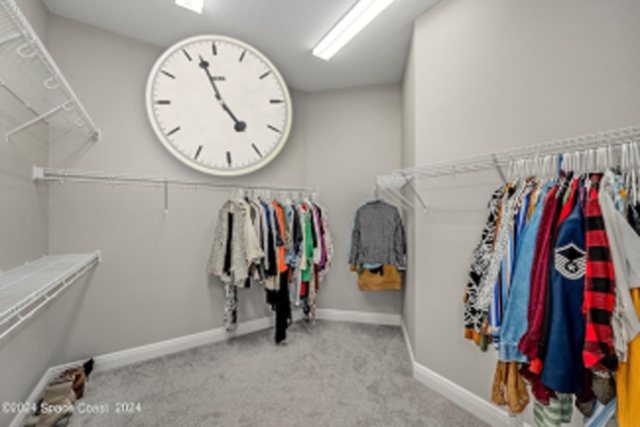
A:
4,57
